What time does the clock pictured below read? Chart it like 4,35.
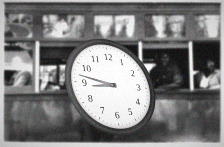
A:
8,47
